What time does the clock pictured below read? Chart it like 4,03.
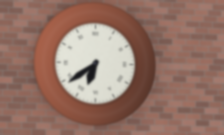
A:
6,39
